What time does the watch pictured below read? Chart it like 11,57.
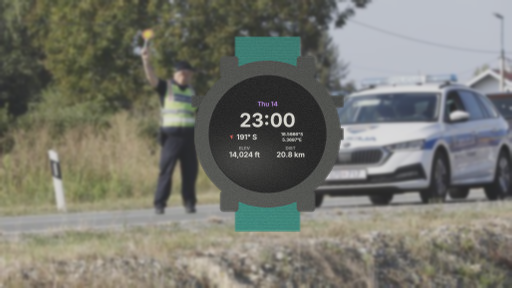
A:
23,00
